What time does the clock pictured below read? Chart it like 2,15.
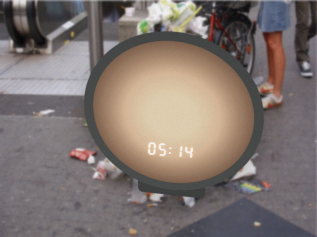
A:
5,14
